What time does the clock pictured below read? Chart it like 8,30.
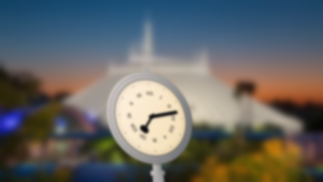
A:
7,13
